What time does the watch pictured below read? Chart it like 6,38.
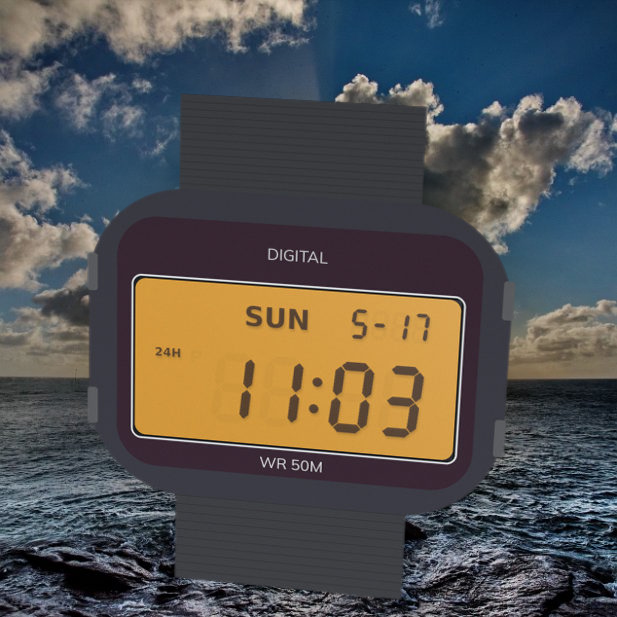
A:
11,03
